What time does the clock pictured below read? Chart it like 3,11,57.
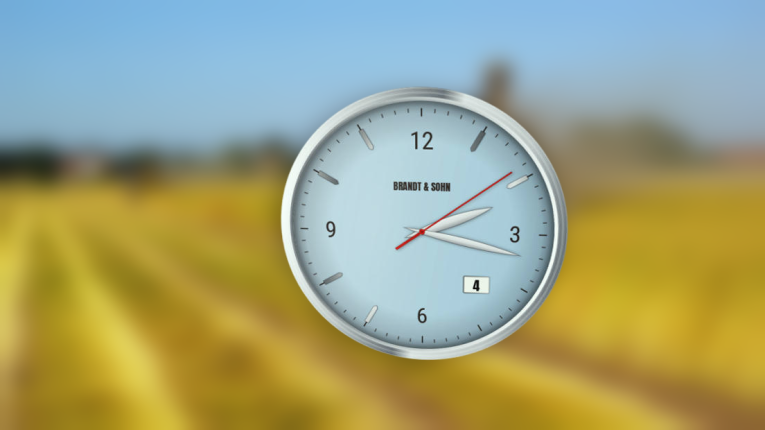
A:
2,17,09
